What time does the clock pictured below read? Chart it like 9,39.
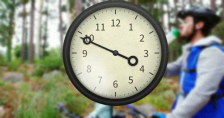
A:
3,49
